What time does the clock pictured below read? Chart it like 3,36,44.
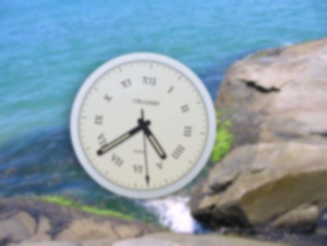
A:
4,38,28
